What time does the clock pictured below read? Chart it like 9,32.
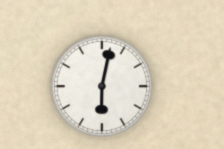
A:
6,02
